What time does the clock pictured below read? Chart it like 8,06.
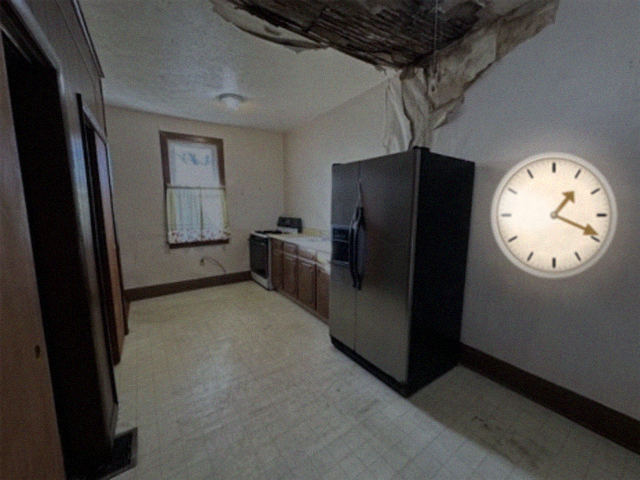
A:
1,19
